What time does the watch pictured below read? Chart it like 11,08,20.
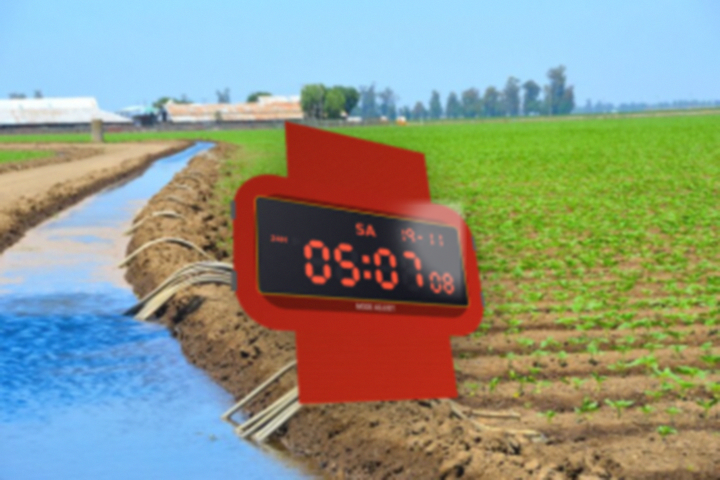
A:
5,07,08
